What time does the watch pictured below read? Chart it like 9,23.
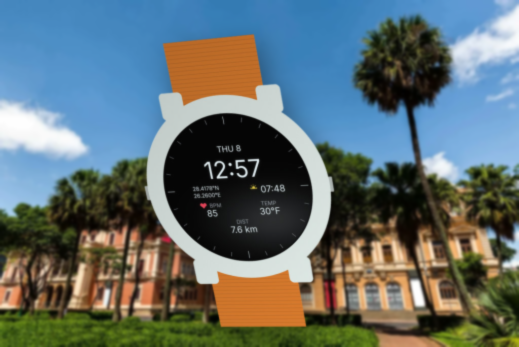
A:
12,57
